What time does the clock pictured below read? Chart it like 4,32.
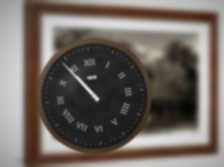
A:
10,54
